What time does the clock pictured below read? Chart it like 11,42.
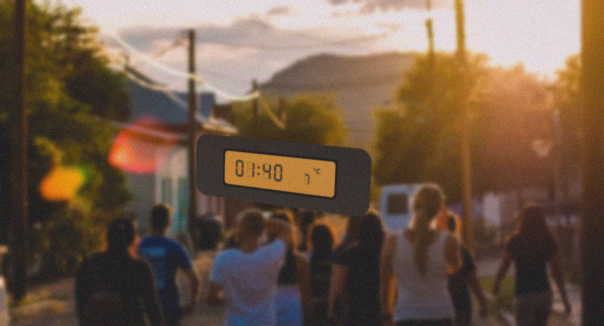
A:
1,40
